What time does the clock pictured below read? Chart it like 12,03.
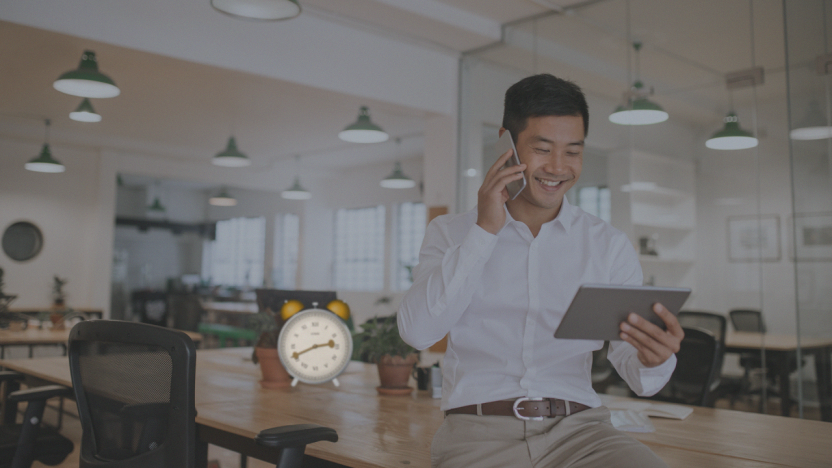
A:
2,41
